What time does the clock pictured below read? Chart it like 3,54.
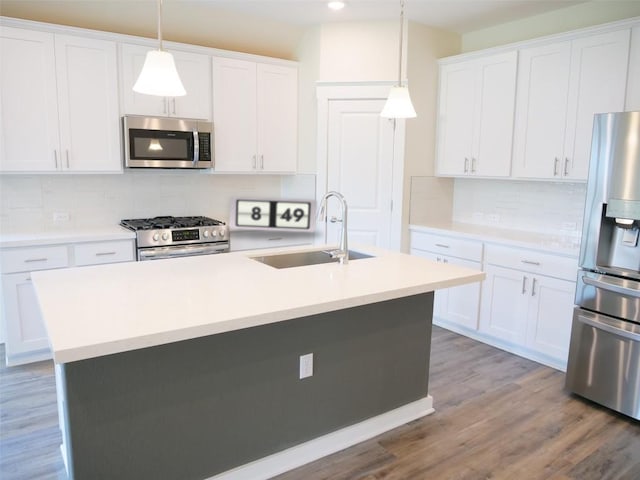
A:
8,49
